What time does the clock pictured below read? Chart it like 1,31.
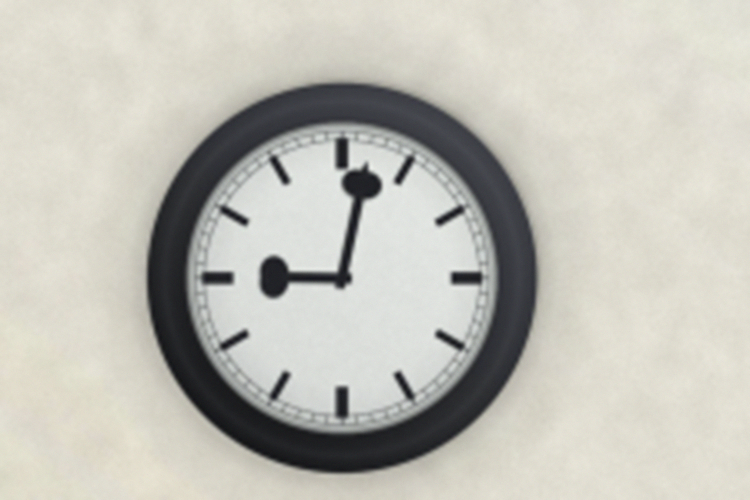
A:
9,02
